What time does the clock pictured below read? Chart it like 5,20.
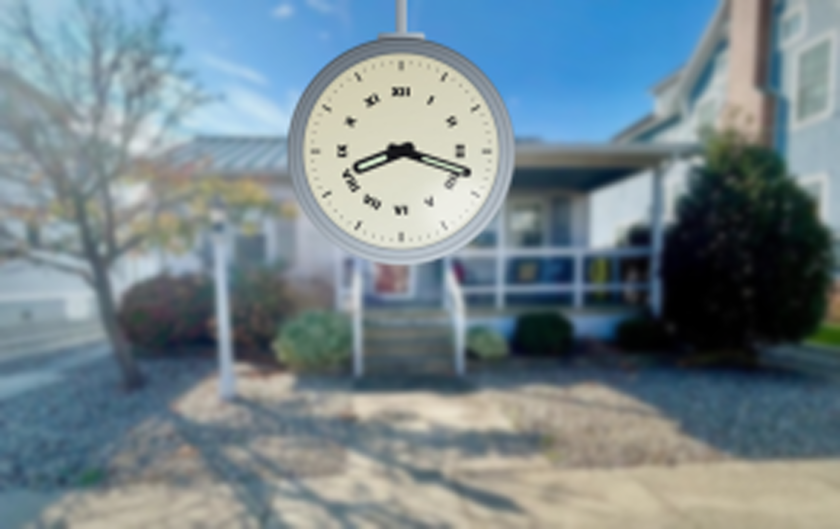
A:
8,18
